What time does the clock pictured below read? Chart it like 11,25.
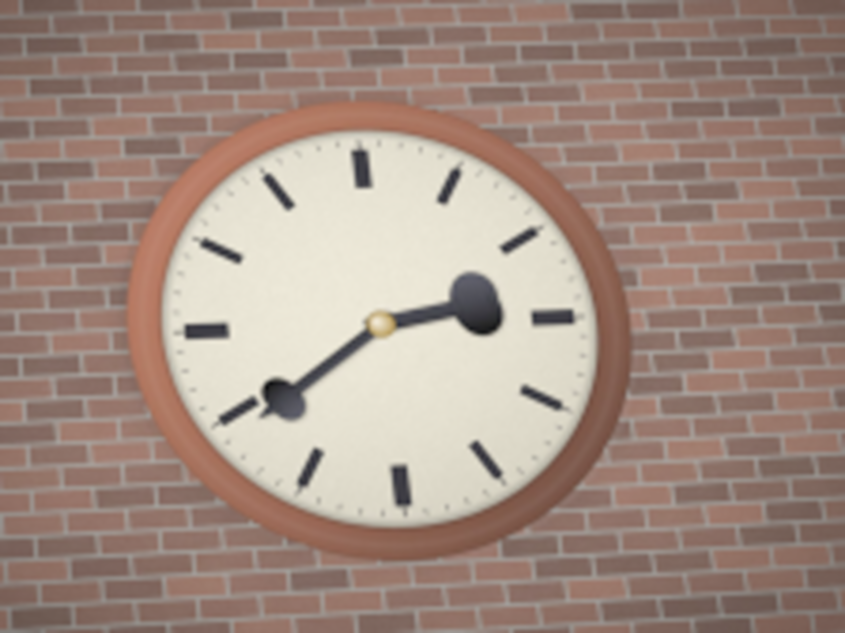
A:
2,39
